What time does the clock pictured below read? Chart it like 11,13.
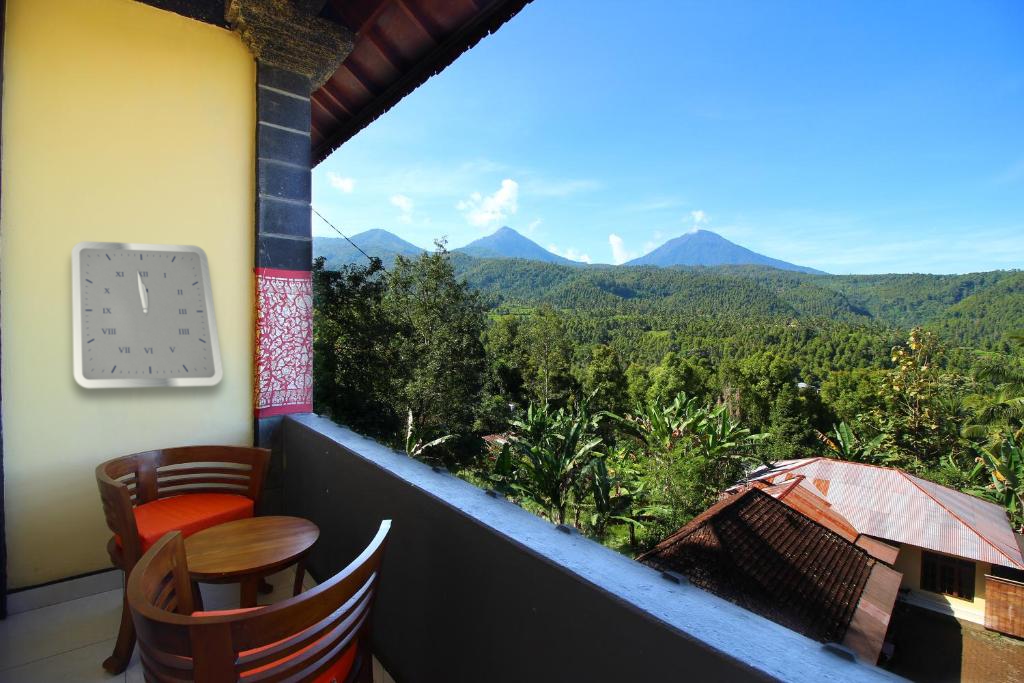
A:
11,59
